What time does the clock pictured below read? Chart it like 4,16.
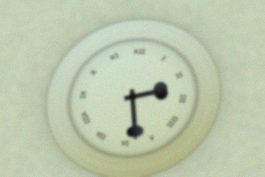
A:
2,28
